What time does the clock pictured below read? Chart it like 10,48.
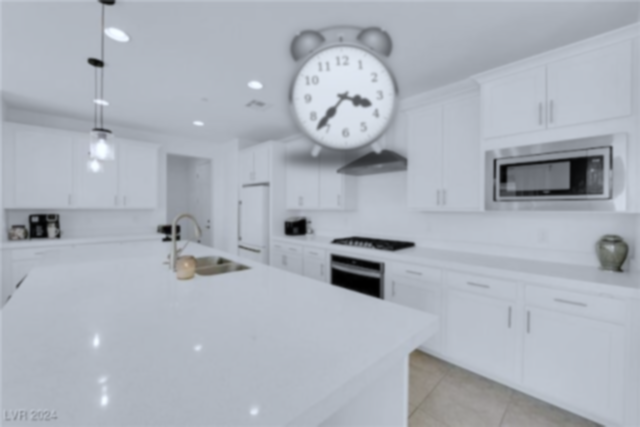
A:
3,37
